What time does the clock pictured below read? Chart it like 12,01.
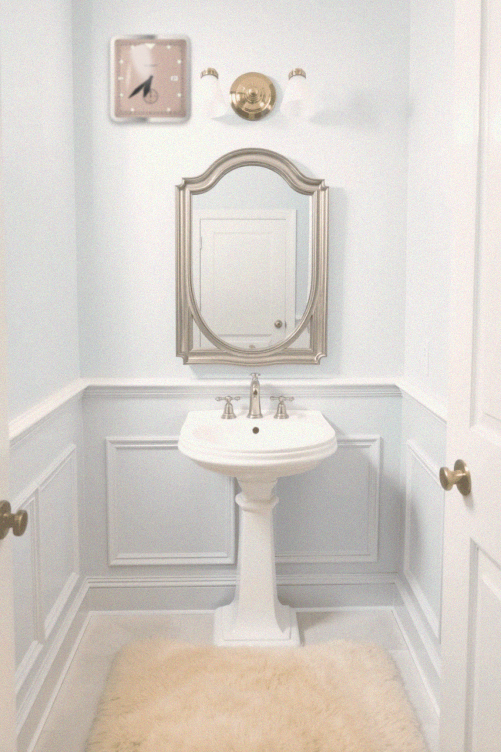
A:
6,38
